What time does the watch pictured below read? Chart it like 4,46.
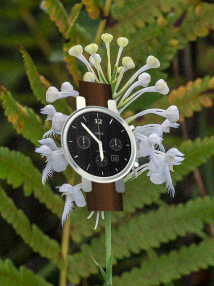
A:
5,53
